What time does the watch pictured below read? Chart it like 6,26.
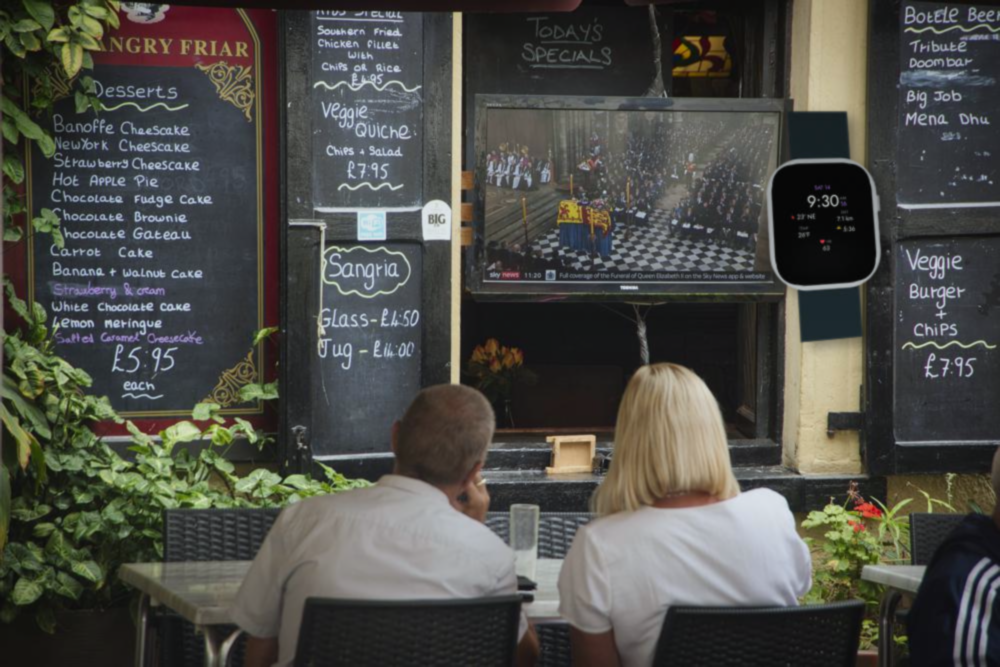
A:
9,30
